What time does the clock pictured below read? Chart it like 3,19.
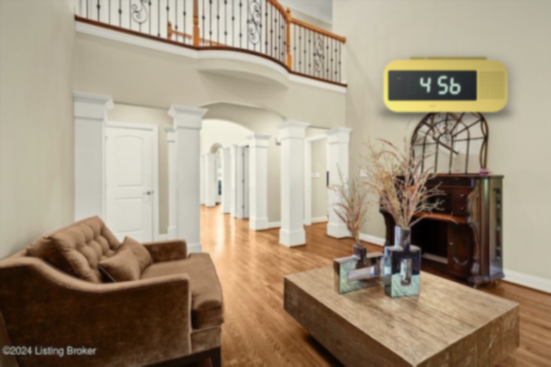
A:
4,56
